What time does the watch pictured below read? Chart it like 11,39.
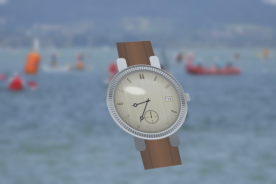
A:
8,35
